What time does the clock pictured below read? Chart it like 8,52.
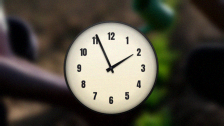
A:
1,56
